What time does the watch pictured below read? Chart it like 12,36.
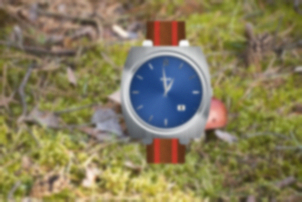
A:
12,59
